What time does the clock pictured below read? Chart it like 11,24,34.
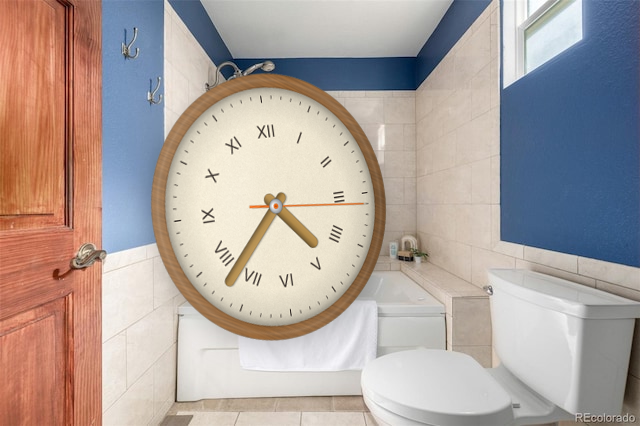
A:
4,37,16
